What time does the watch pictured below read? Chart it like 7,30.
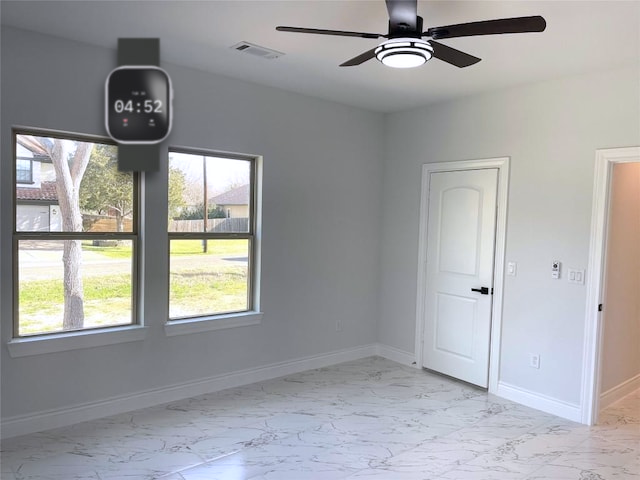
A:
4,52
